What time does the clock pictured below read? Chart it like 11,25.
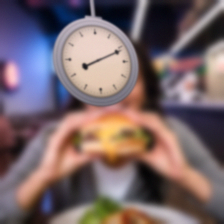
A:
8,11
